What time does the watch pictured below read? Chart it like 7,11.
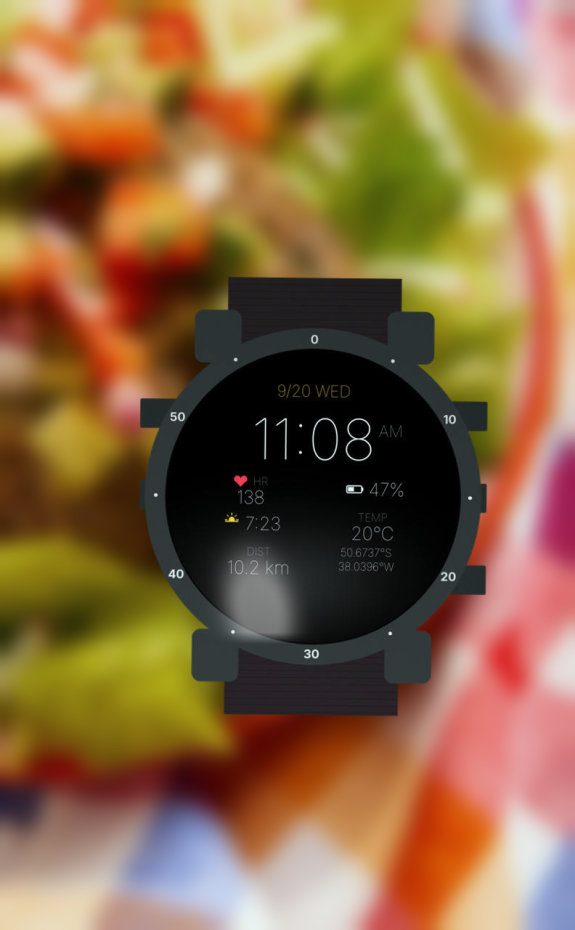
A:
11,08
